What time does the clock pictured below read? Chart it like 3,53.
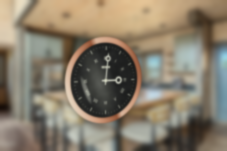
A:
3,01
